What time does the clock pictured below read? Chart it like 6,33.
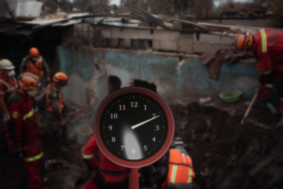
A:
2,11
